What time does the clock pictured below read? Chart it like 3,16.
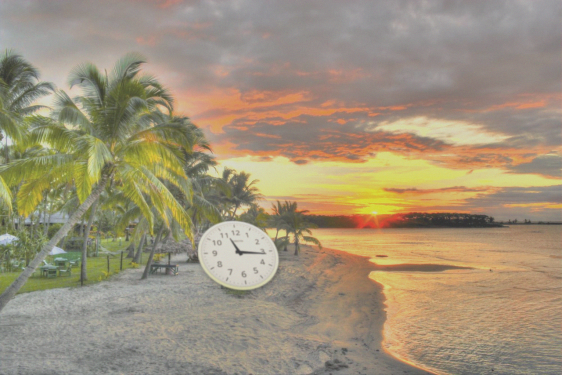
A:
11,16
